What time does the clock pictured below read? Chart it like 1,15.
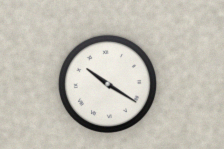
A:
10,21
